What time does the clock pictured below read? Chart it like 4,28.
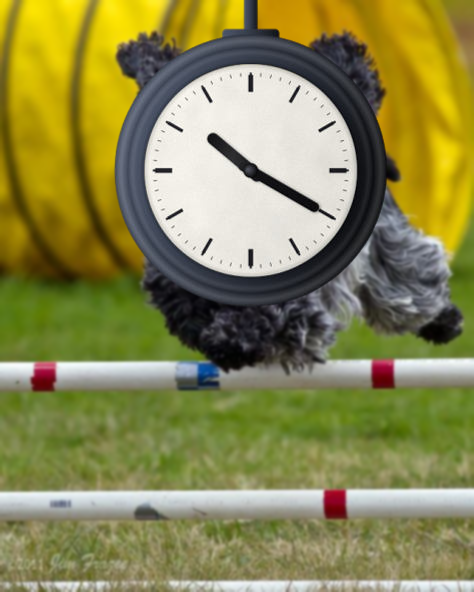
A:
10,20
